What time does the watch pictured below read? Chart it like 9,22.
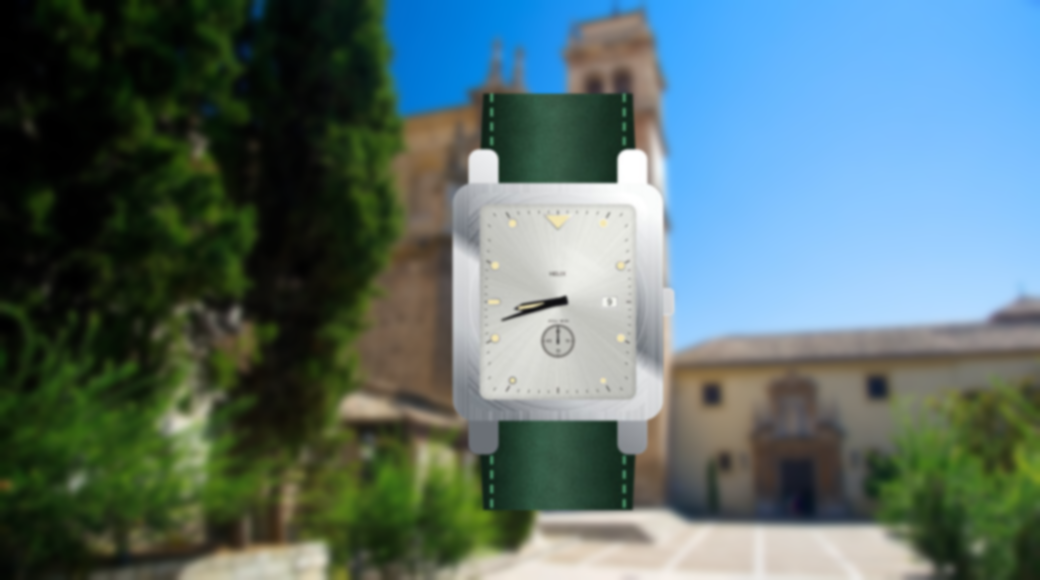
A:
8,42
